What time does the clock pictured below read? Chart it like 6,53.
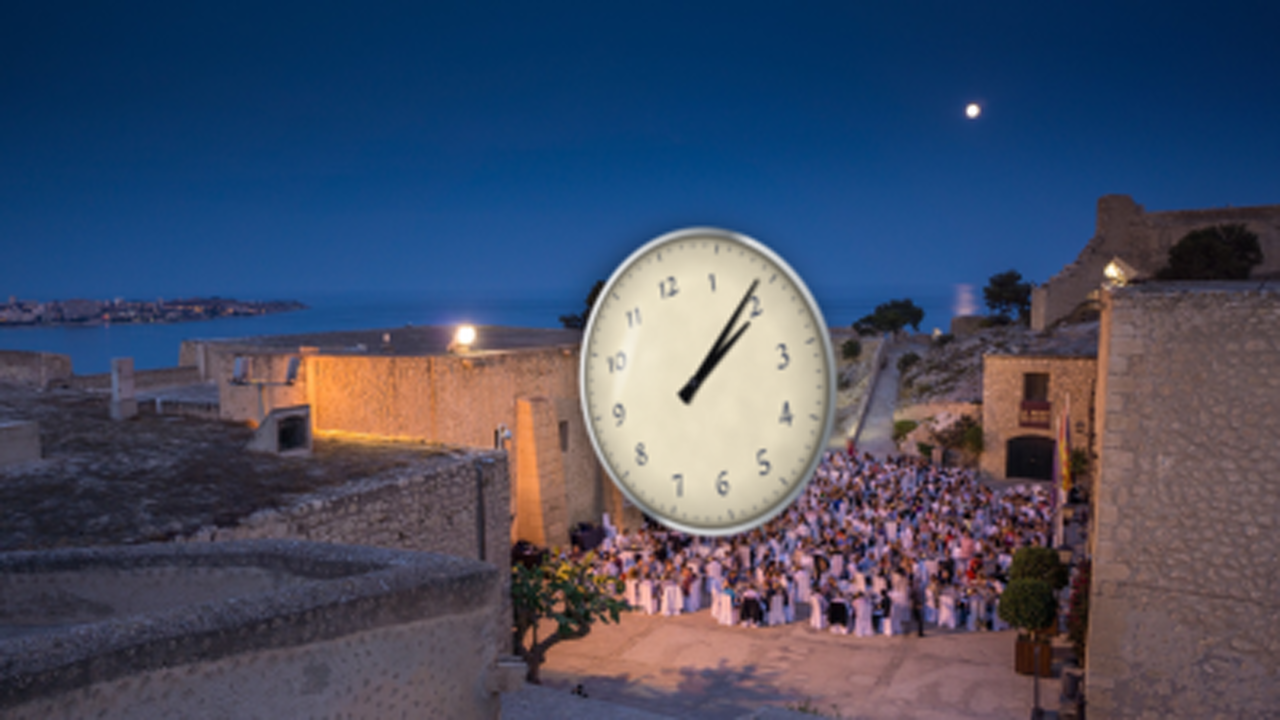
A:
2,09
